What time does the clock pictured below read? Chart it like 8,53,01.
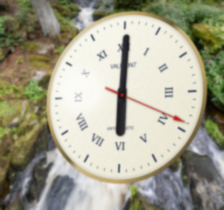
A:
6,00,19
